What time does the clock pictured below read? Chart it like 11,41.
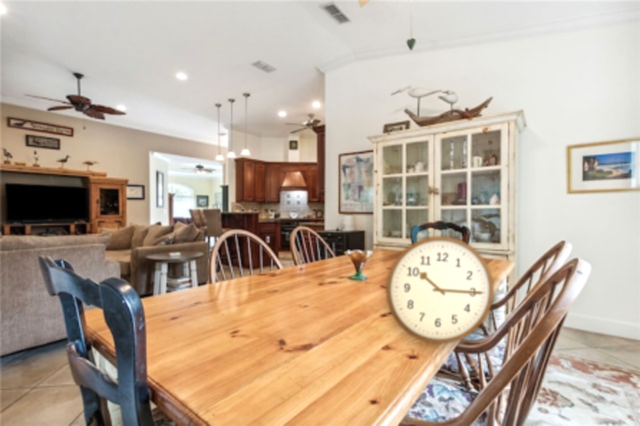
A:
10,15
